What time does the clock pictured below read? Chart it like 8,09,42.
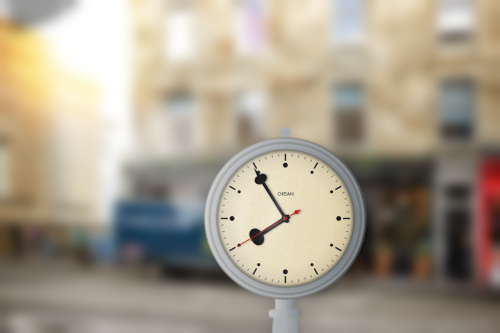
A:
7,54,40
